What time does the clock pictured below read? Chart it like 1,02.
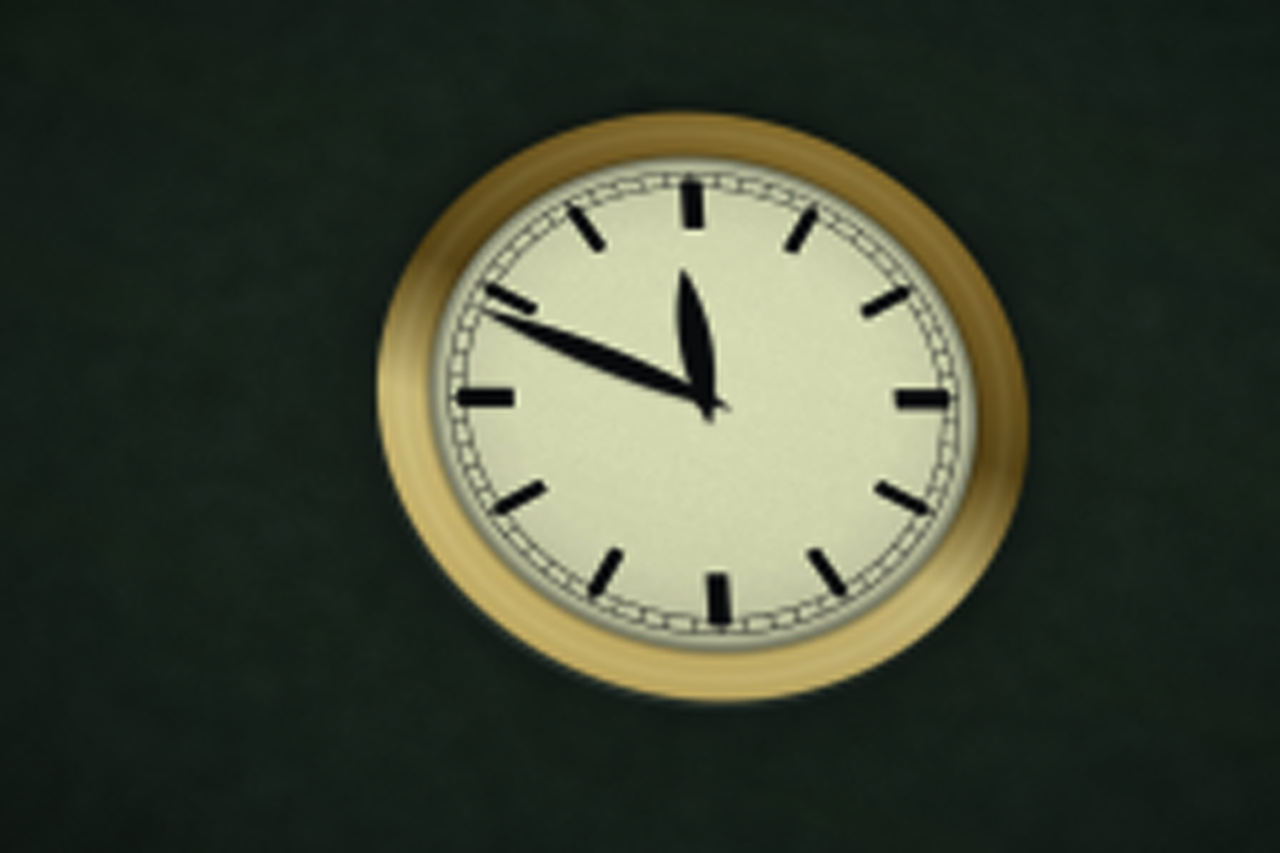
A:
11,49
